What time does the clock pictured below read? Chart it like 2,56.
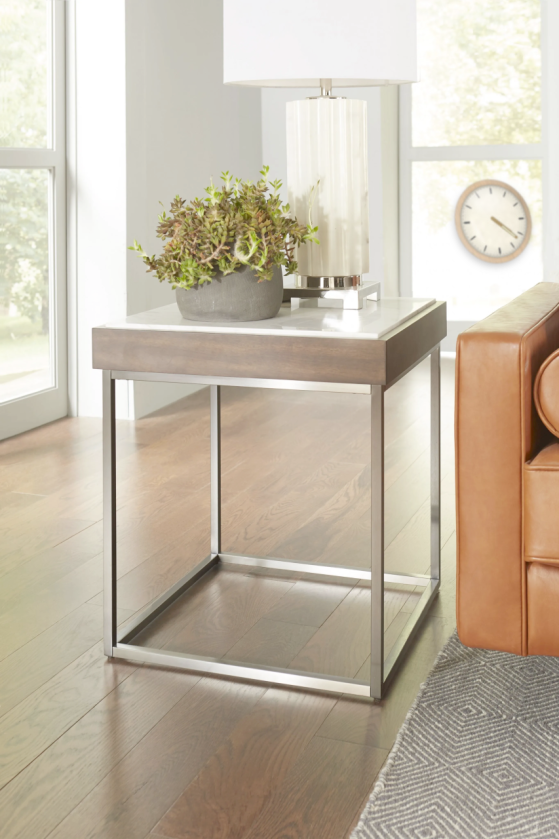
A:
4,22
